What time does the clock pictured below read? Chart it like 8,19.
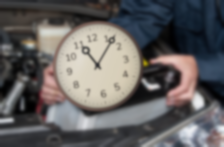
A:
11,07
